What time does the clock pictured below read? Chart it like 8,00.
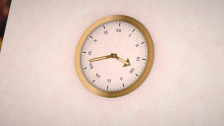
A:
3,42
